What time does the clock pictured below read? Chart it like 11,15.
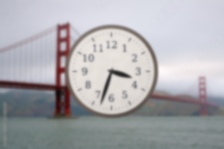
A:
3,33
